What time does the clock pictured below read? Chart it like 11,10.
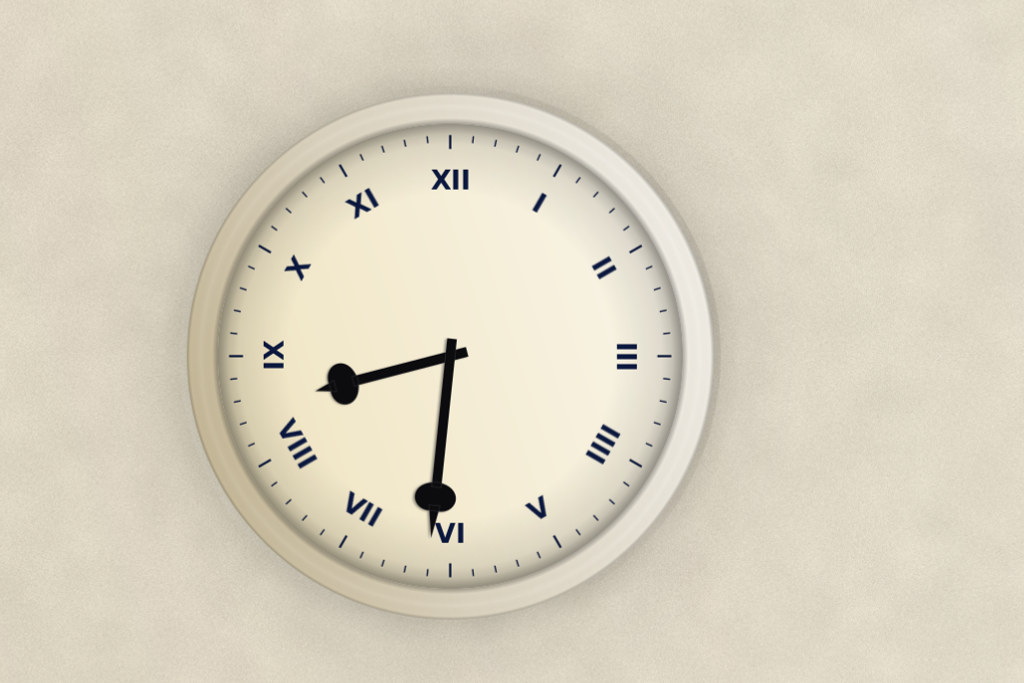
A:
8,31
